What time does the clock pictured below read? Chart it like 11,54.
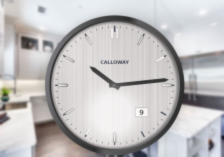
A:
10,14
